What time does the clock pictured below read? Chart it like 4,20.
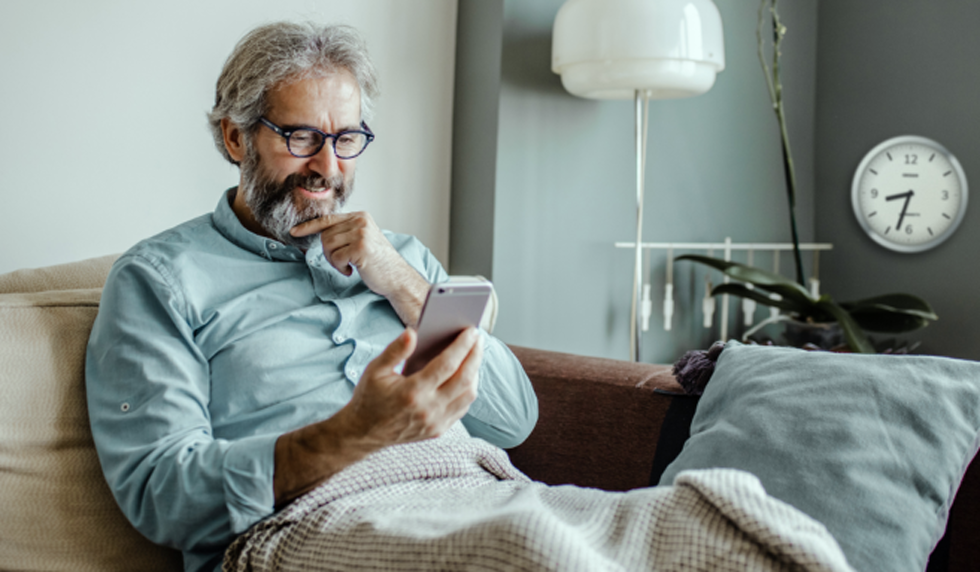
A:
8,33
